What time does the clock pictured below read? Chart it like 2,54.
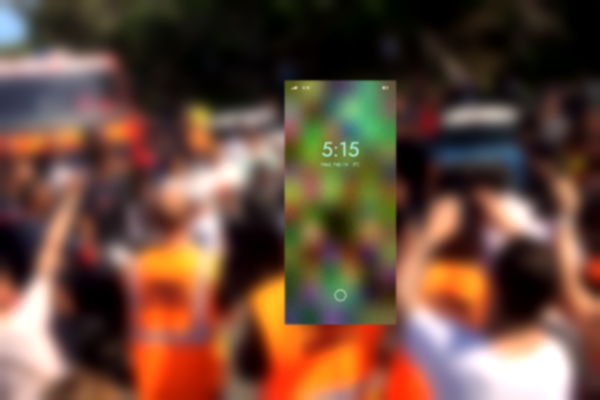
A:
5,15
